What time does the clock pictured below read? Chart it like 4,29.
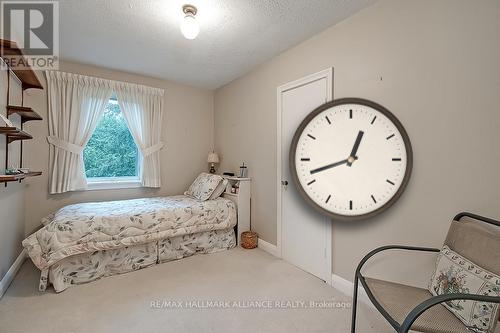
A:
12,42
